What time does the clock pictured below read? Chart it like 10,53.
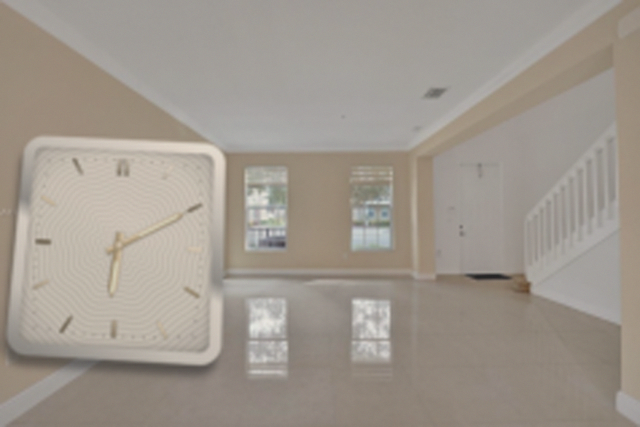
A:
6,10
